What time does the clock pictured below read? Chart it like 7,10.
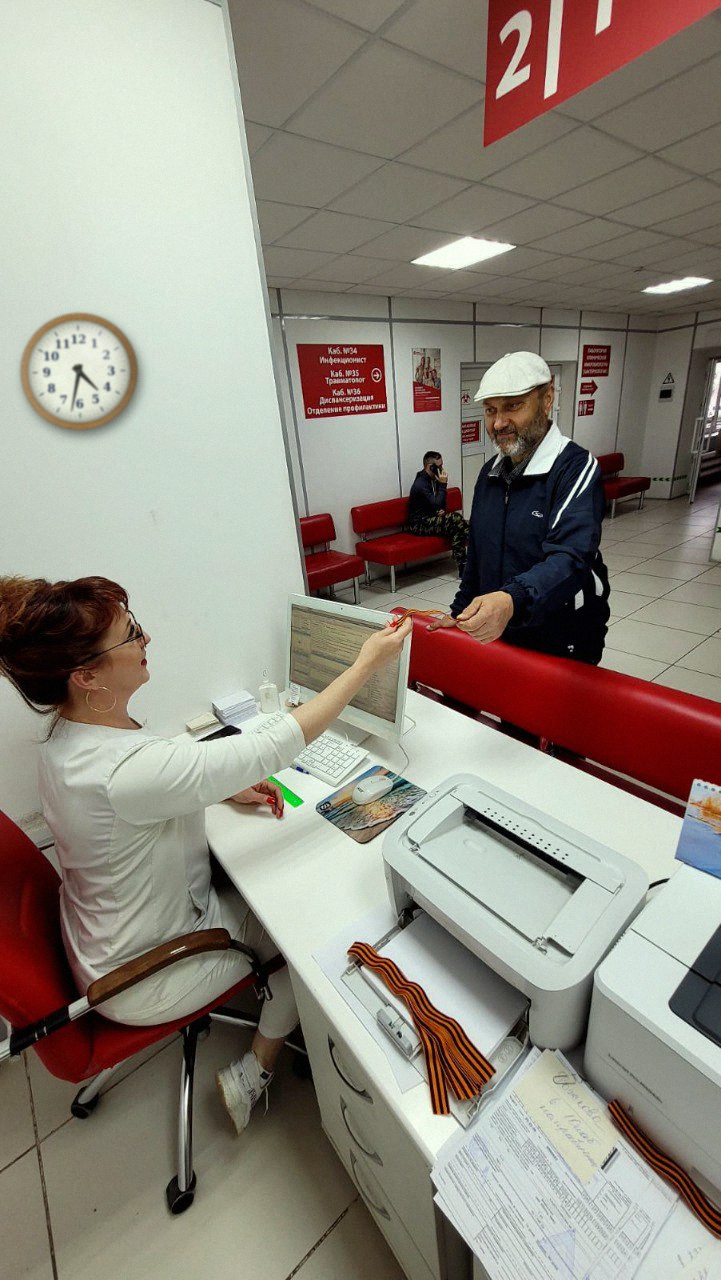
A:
4,32
